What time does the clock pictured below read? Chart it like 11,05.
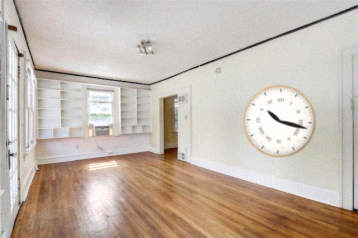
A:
10,17
